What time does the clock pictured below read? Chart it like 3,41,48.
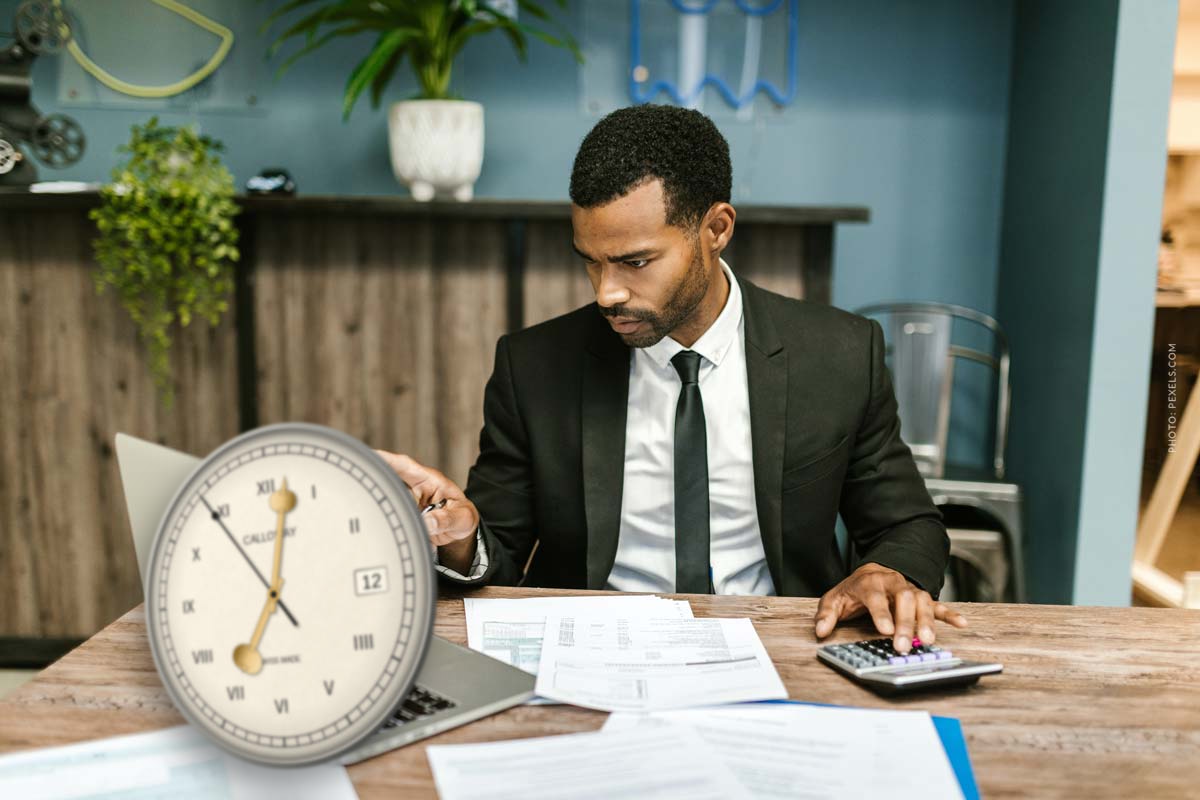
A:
7,01,54
